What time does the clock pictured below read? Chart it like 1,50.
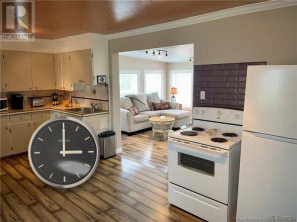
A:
3,00
